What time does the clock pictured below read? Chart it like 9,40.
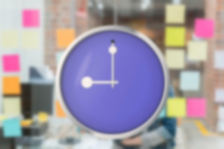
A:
9,00
